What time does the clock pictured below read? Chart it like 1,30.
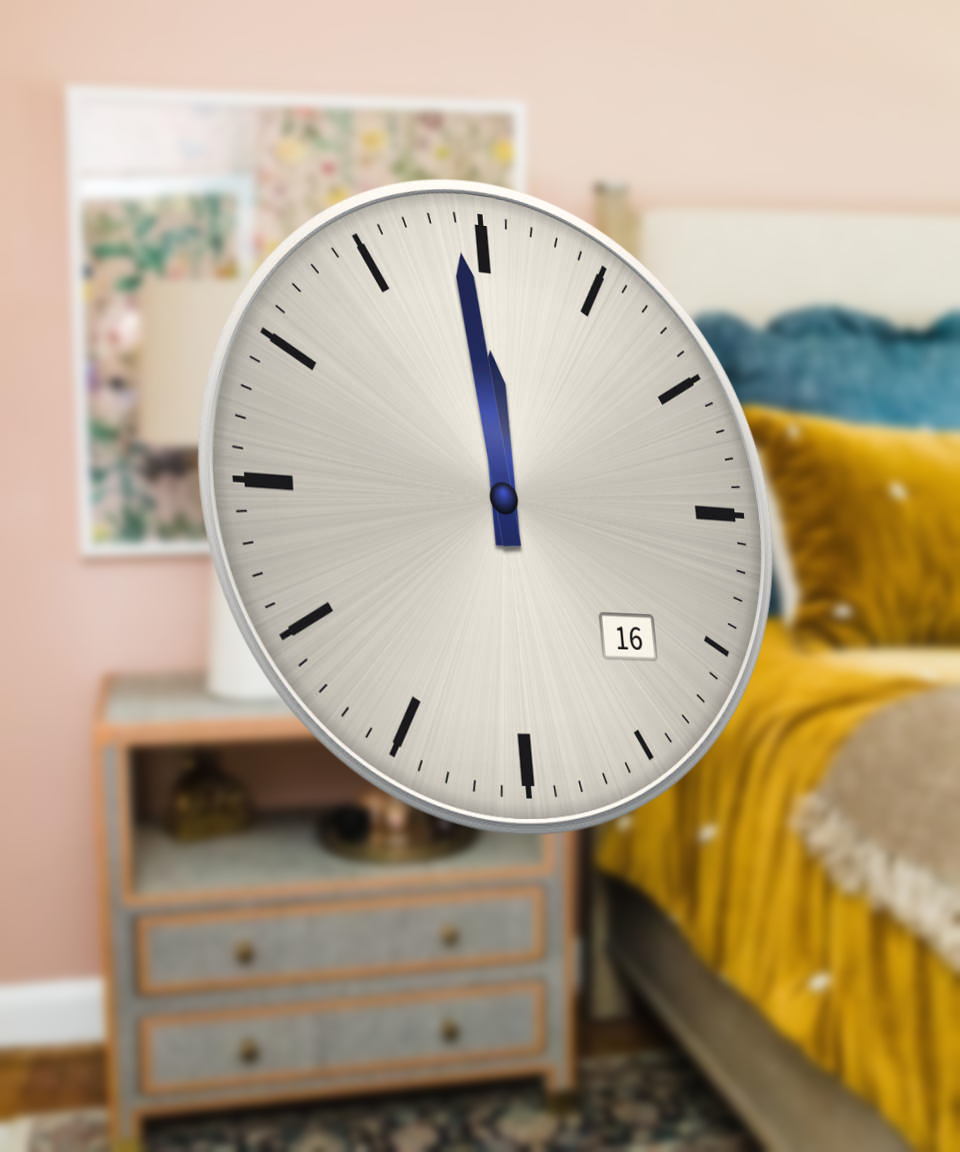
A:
11,59
